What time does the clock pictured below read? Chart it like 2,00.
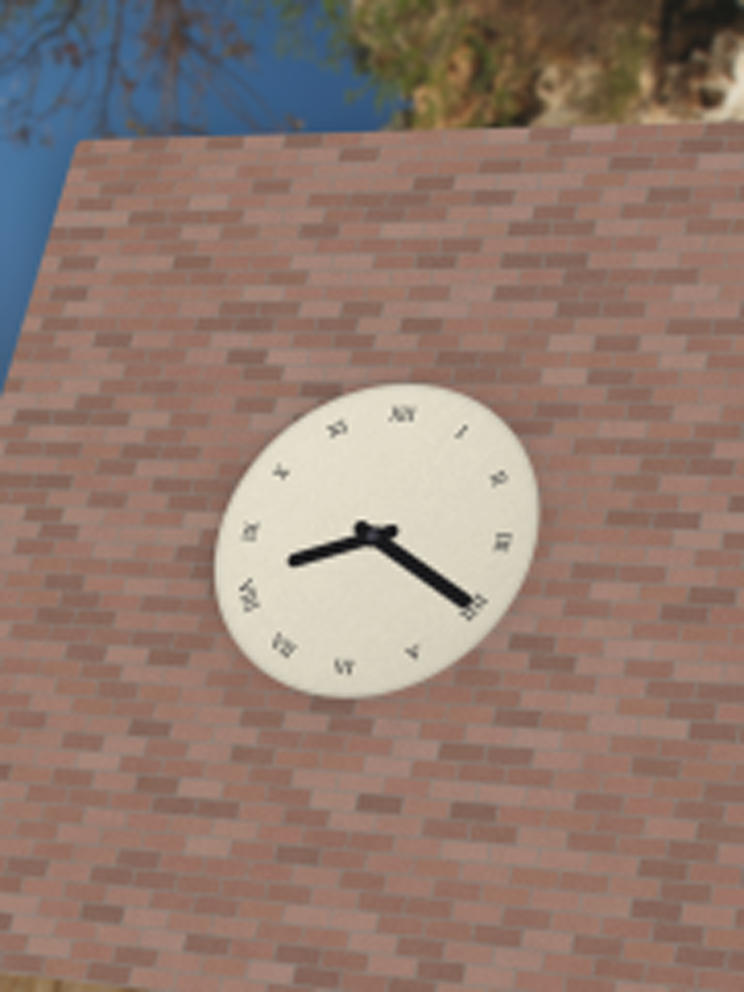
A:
8,20
